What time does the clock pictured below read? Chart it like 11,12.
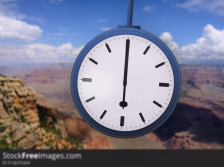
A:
6,00
